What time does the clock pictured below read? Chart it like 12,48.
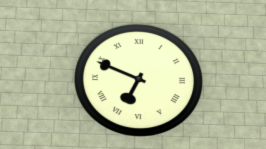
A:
6,49
